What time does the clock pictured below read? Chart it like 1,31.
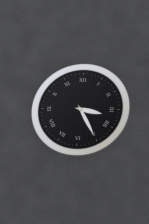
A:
3,25
